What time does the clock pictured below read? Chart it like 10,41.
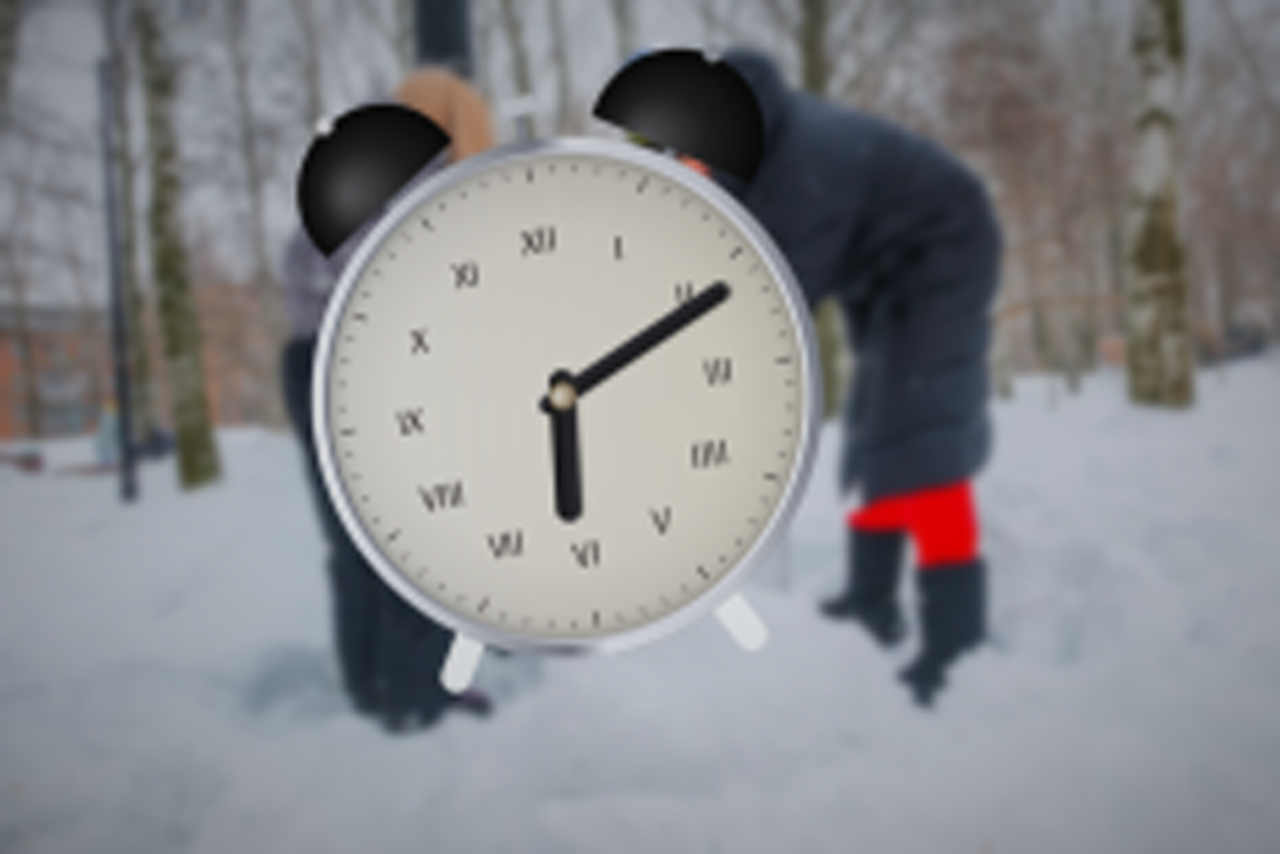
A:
6,11
